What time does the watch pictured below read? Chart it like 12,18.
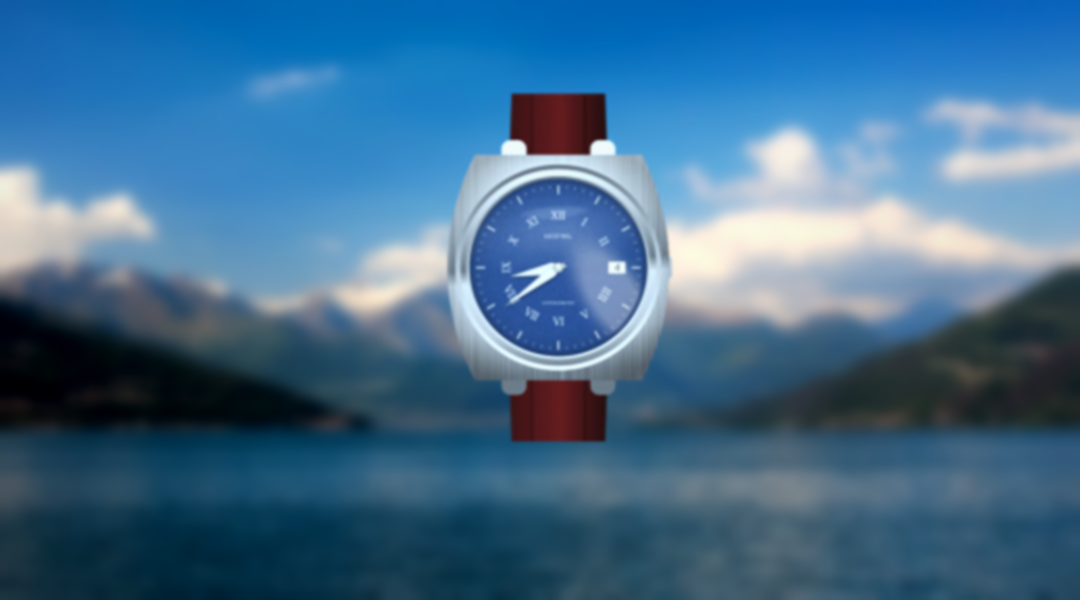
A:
8,39
